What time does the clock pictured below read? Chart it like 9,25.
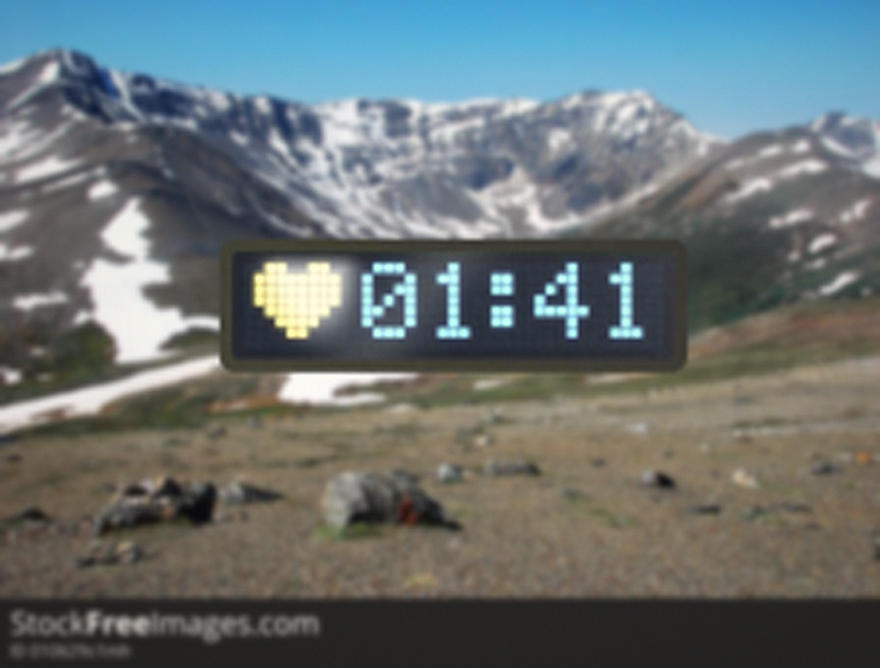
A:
1,41
